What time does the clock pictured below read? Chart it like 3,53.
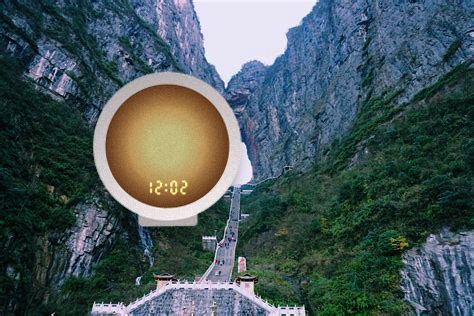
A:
12,02
